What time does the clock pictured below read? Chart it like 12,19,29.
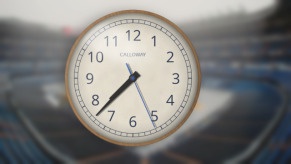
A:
7,37,26
